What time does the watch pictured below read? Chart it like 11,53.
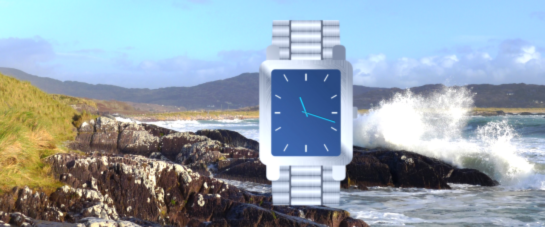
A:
11,18
